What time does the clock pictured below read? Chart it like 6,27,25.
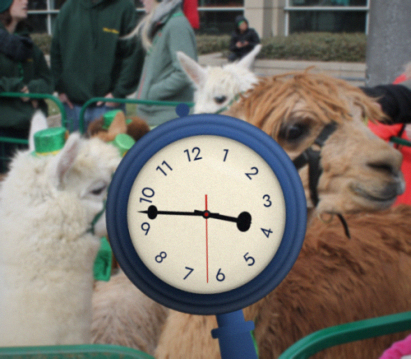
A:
3,47,32
